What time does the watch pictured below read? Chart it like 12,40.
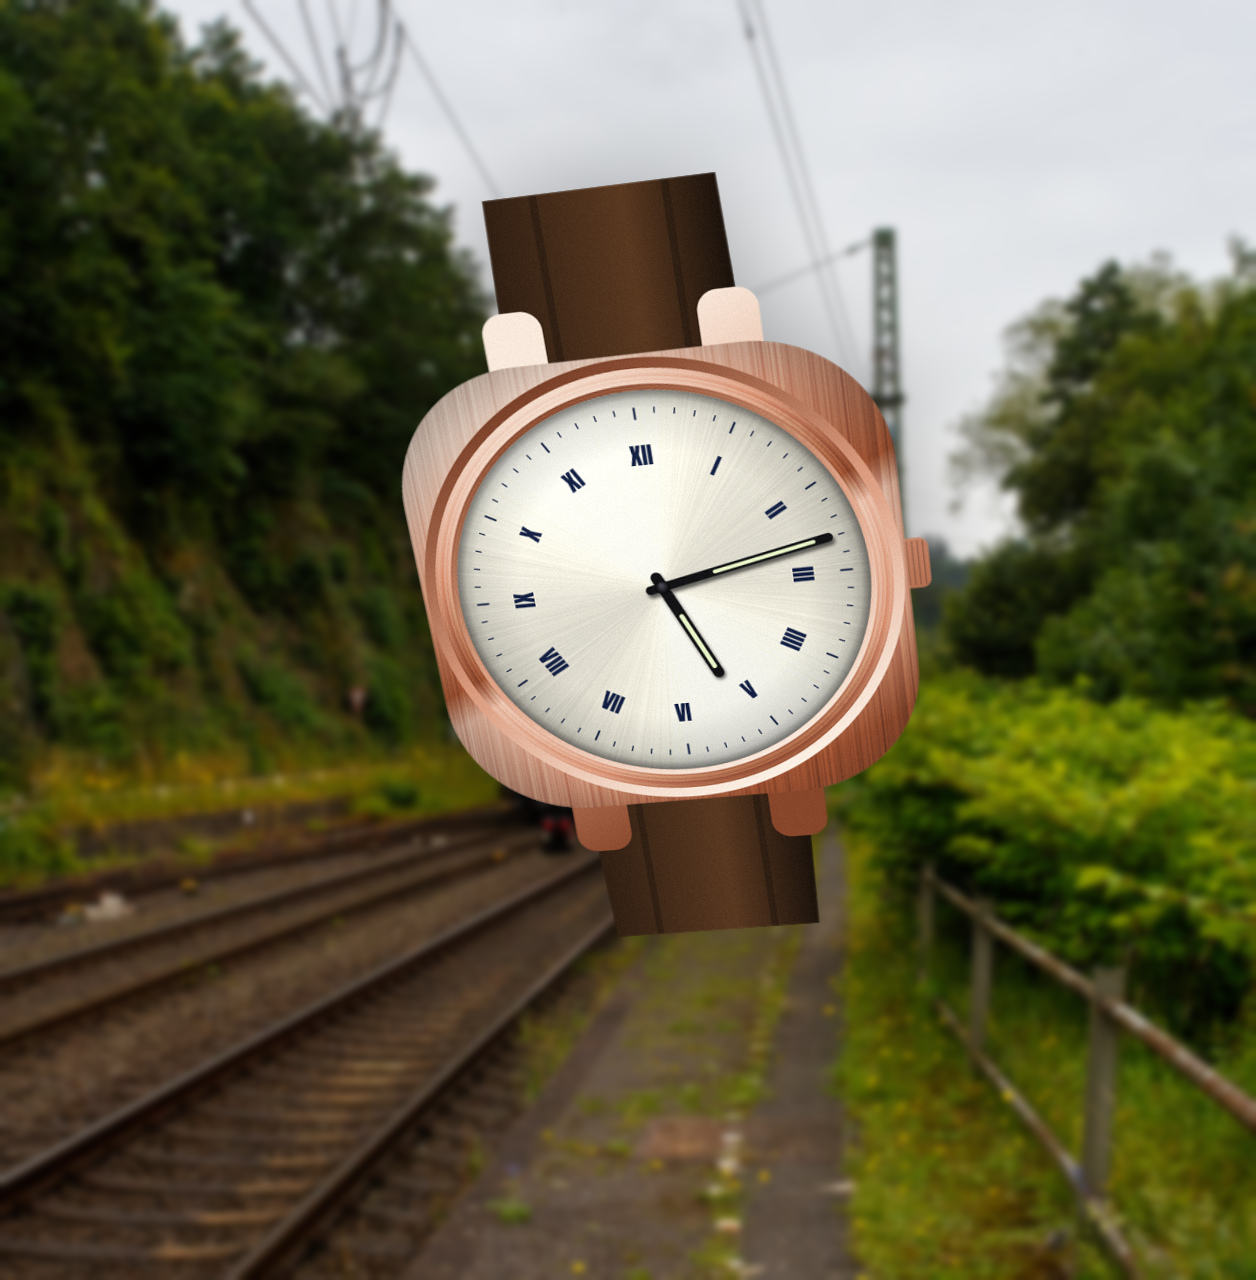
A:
5,13
